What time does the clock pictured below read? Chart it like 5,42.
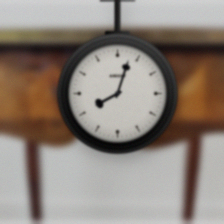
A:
8,03
